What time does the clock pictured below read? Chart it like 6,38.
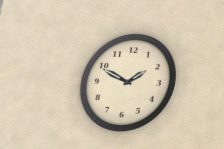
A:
1,49
